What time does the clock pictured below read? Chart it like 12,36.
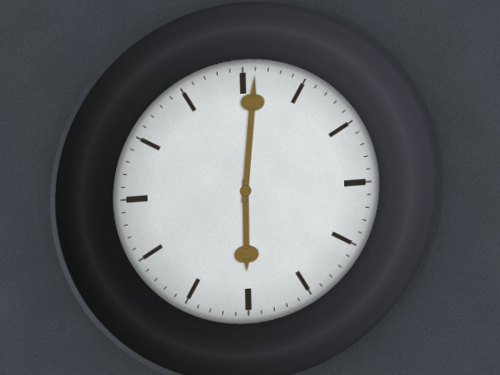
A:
6,01
